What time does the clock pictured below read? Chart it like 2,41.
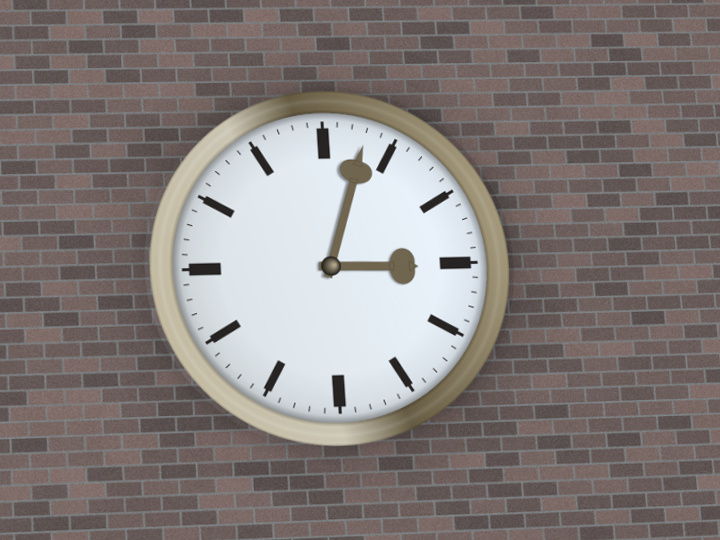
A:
3,03
